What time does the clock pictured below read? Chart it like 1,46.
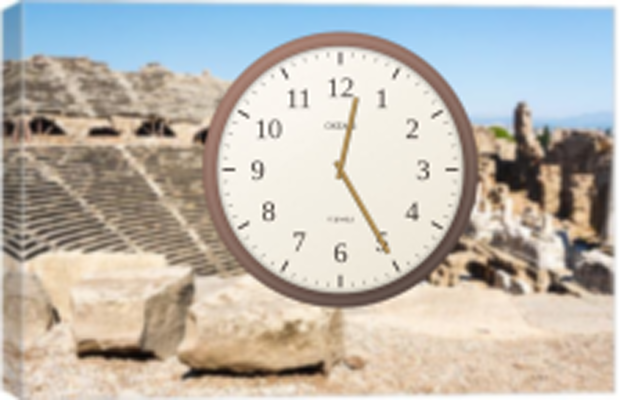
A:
12,25
